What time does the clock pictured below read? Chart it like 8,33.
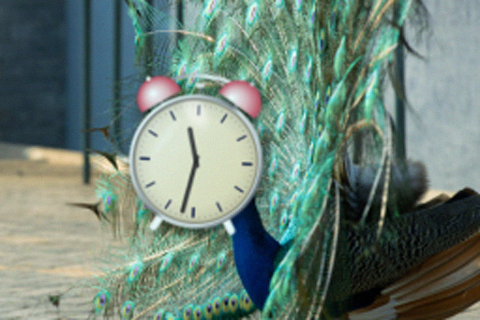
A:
11,32
